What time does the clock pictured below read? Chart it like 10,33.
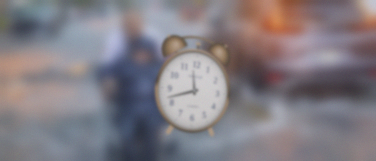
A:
11,42
